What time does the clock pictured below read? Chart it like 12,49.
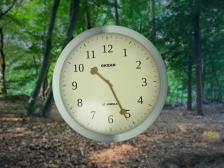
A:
10,26
